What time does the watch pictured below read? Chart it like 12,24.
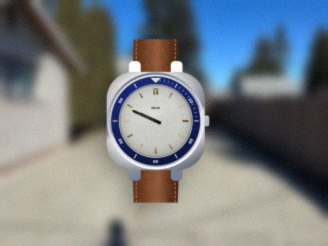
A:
9,49
